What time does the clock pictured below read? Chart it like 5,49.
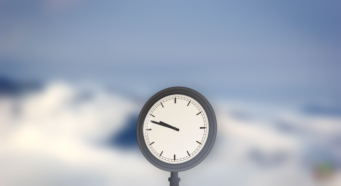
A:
9,48
